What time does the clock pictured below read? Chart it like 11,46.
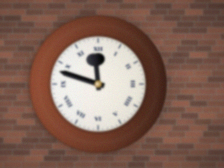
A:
11,48
